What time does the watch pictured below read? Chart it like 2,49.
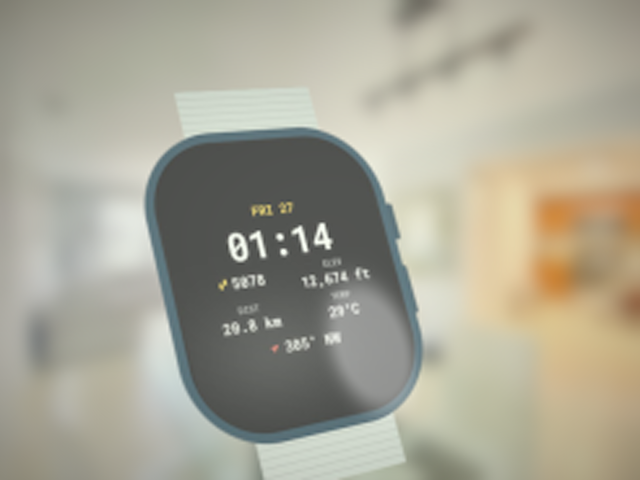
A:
1,14
